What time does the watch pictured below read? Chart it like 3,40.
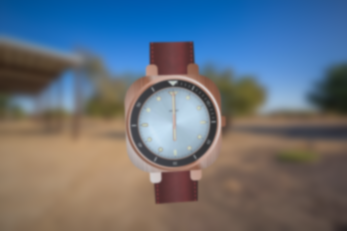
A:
6,00
